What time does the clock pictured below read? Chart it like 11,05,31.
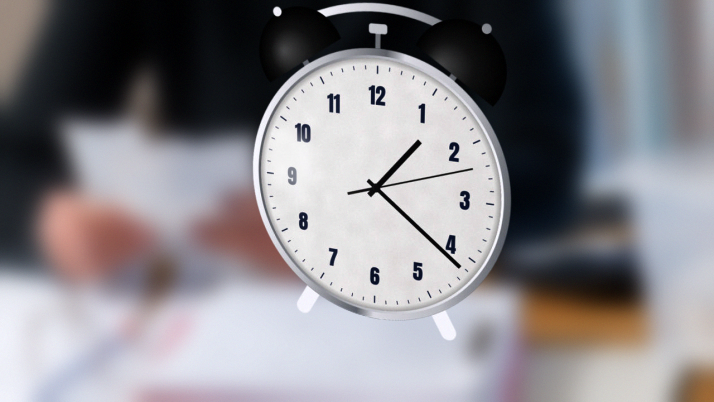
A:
1,21,12
